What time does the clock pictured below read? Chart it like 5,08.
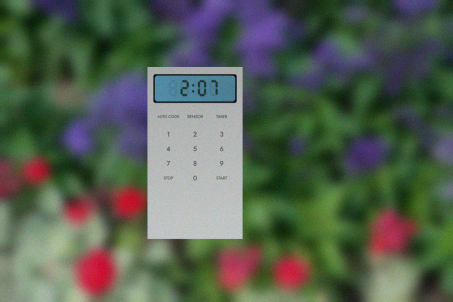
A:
2,07
